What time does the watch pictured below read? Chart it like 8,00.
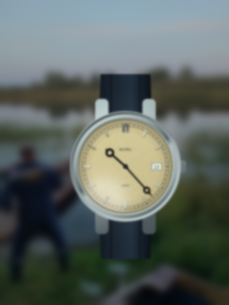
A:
10,23
